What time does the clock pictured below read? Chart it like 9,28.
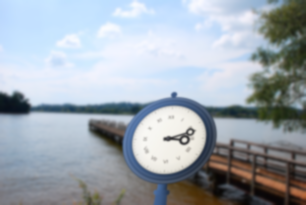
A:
3,12
